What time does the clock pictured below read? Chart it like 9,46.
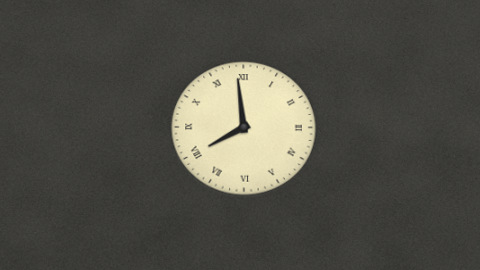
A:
7,59
